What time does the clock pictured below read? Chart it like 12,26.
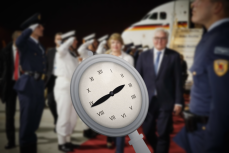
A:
2,44
